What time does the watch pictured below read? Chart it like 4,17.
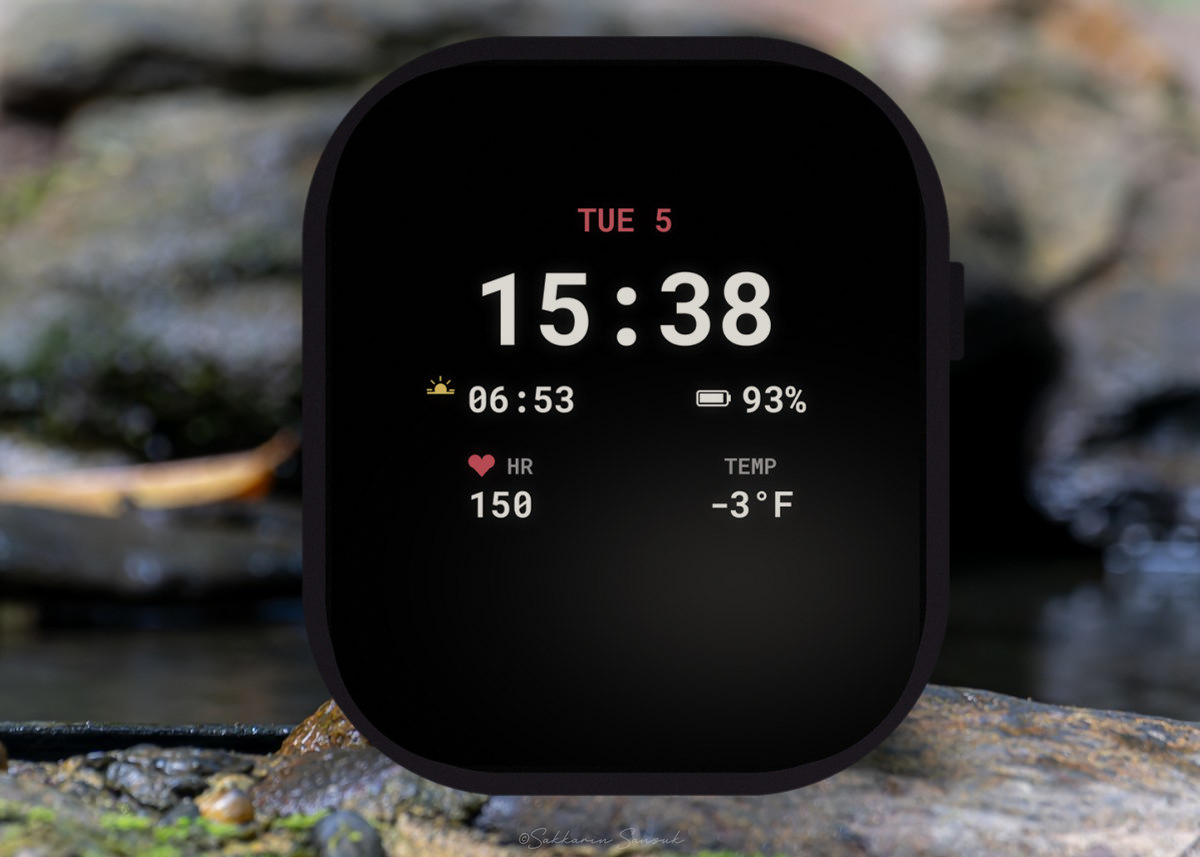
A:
15,38
